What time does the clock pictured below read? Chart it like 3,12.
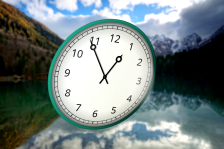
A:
12,54
